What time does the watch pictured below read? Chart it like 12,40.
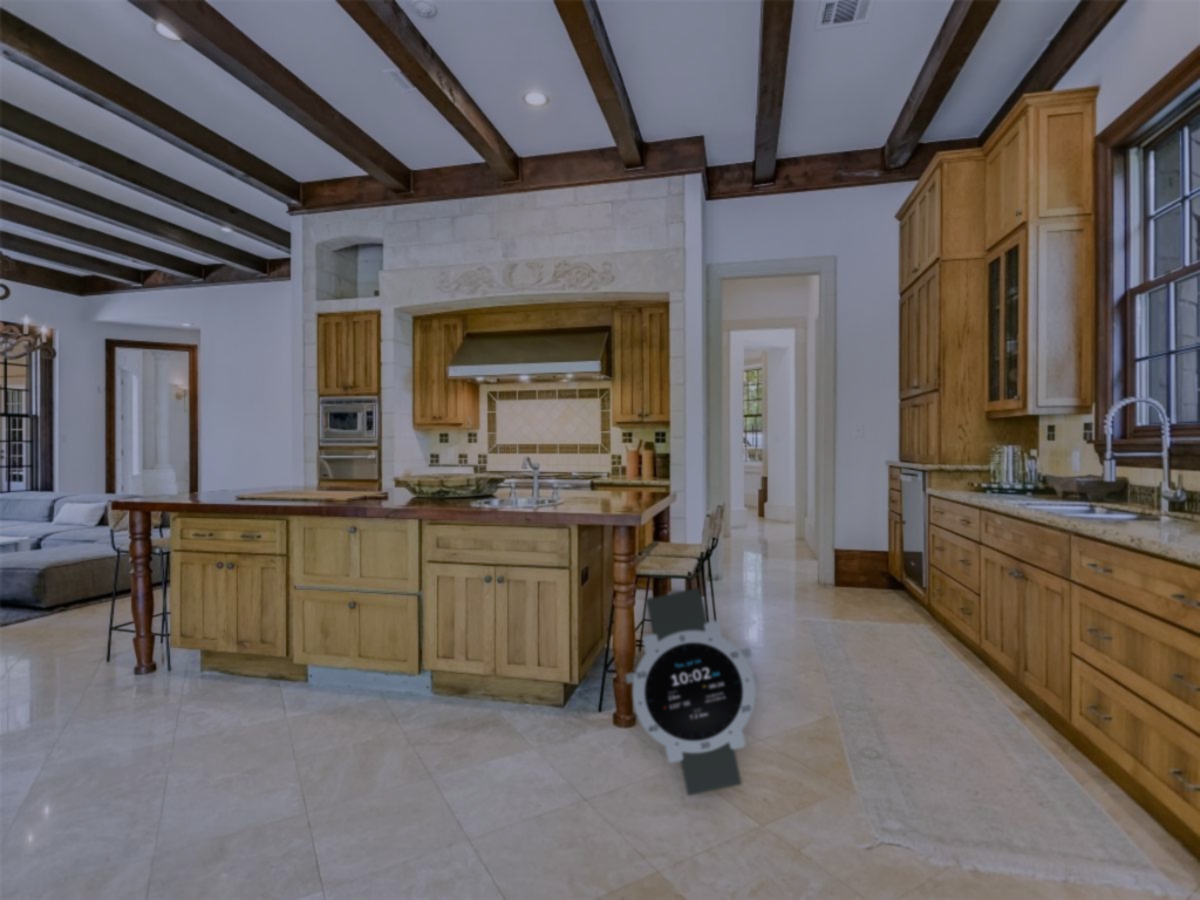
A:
10,02
